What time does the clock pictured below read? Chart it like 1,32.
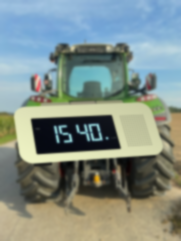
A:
15,40
